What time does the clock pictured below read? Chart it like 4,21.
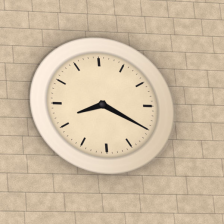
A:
8,20
